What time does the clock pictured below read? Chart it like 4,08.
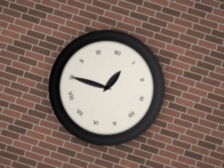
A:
12,45
